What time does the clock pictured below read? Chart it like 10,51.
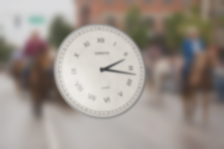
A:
2,17
